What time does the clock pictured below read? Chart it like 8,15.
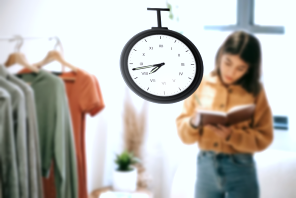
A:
7,43
